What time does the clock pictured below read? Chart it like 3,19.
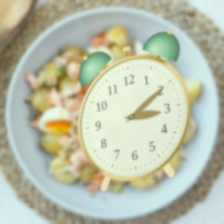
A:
3,10
